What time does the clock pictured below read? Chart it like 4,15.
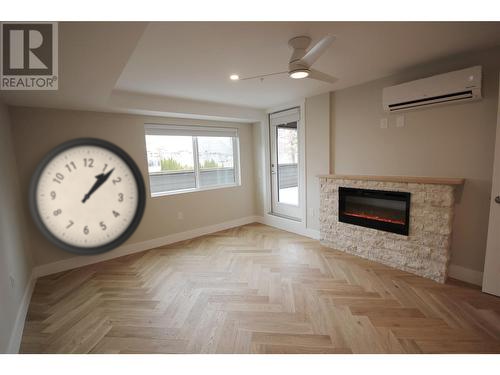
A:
1,07
